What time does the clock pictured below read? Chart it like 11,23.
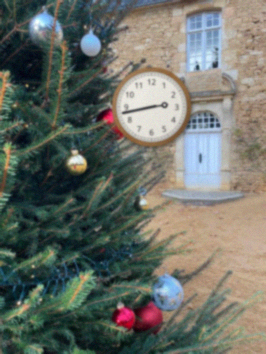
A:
2,43
